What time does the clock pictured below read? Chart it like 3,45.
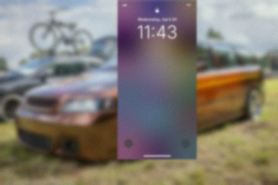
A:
11,43
